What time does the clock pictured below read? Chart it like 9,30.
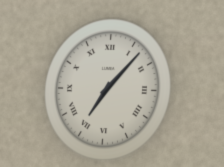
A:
7,07
